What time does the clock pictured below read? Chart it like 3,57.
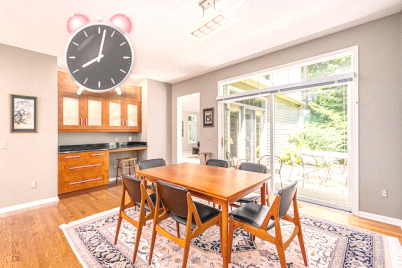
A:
8,02
